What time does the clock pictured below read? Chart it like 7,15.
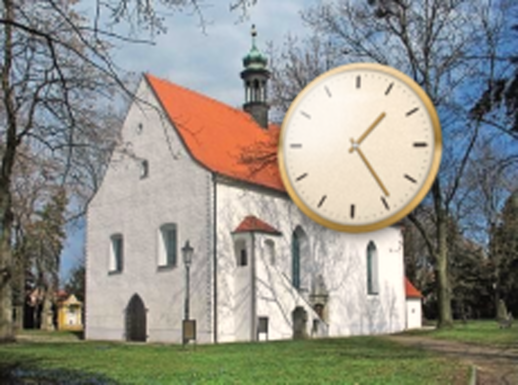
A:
1,24
